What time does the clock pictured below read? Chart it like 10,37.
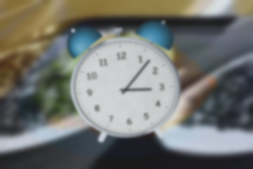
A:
3,07
